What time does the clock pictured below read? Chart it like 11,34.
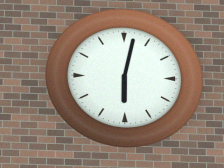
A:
6,02
